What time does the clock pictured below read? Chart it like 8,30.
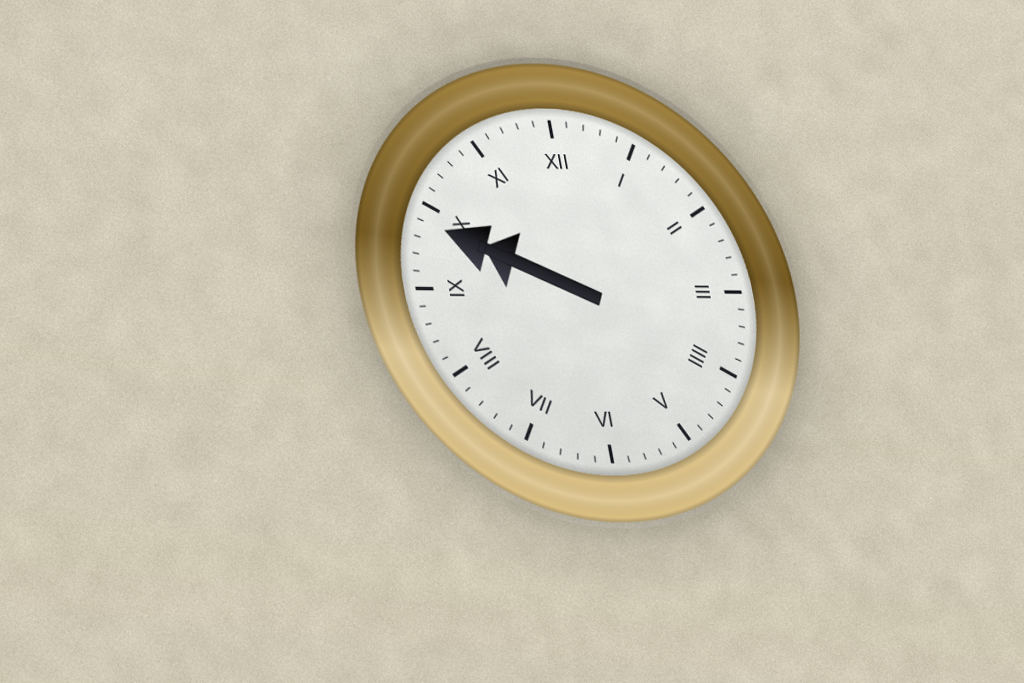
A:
9,49
